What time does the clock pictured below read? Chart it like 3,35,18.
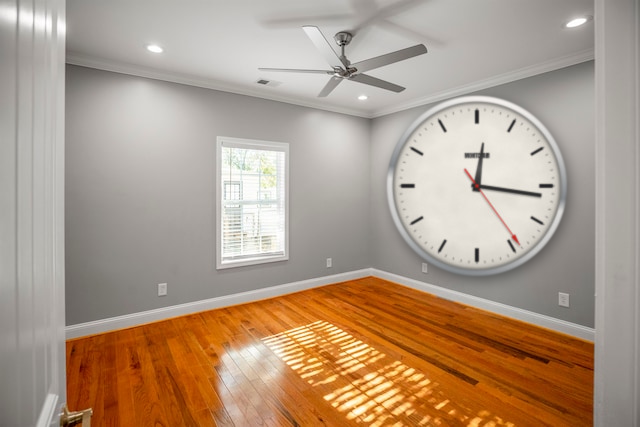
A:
12,16,24
